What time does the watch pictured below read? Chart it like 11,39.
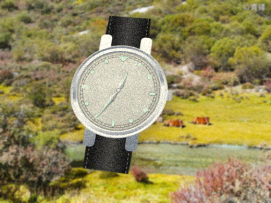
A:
12,35
